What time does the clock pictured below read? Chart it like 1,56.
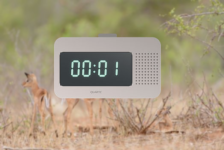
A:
0,01
